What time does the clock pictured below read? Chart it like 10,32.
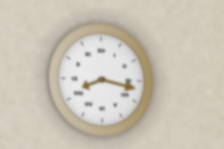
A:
8,17
